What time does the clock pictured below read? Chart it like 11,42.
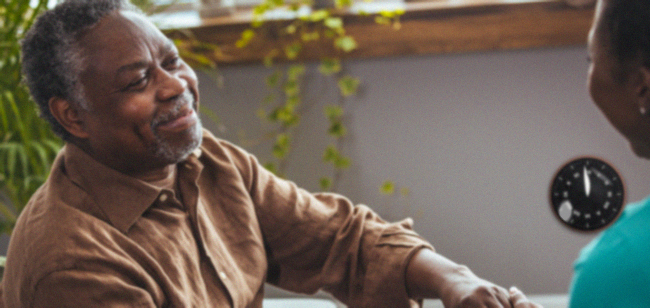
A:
11,59
